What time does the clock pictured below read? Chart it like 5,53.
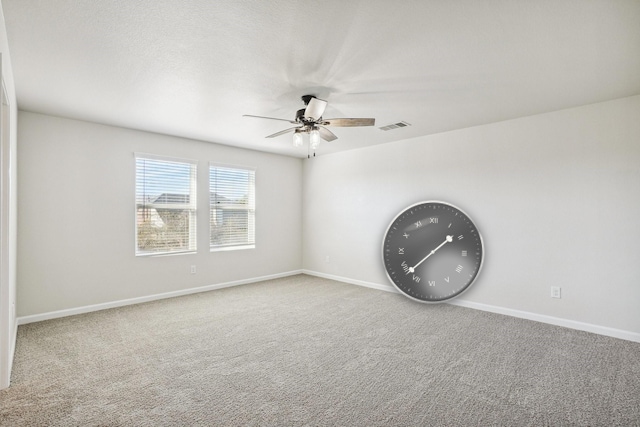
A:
1,38
